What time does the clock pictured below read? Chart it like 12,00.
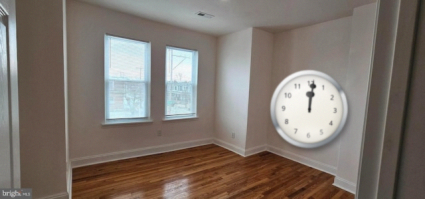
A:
12,01
